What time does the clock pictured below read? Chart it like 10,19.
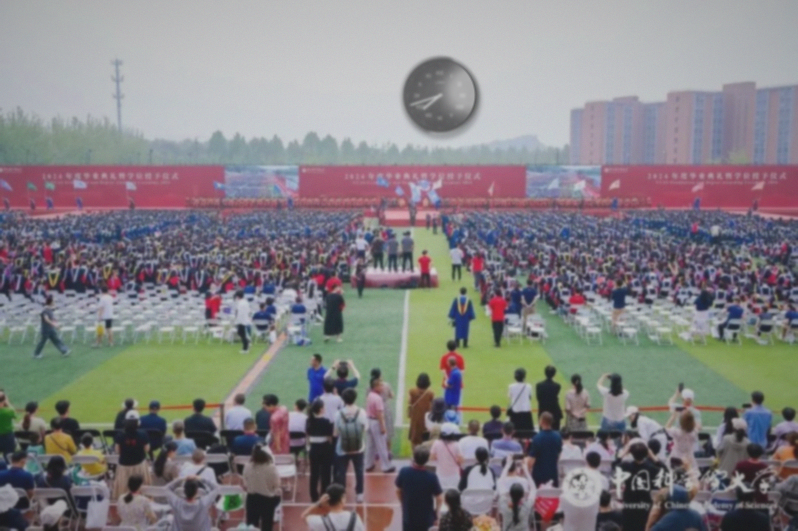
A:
7,42
